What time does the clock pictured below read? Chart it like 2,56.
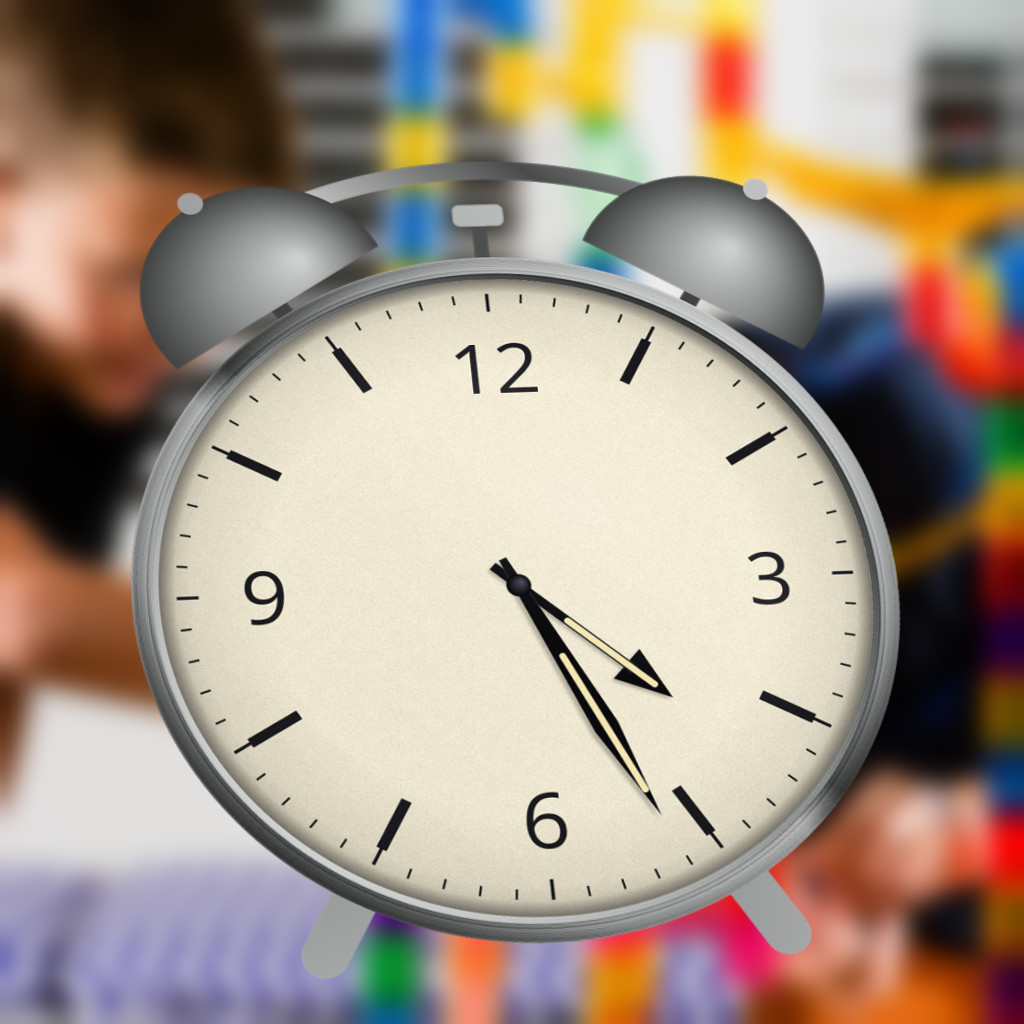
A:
4,26
